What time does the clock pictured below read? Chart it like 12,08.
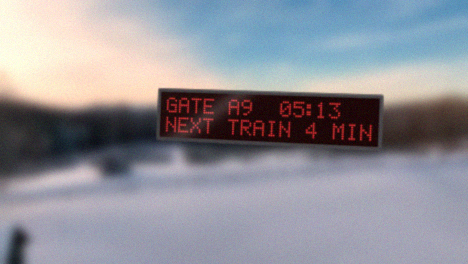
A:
5,13
